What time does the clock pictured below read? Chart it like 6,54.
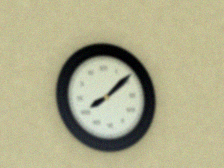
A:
8,09
